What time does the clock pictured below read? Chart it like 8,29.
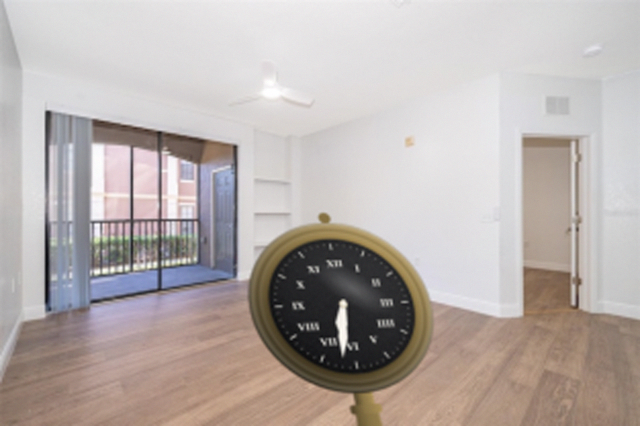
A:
6,32
